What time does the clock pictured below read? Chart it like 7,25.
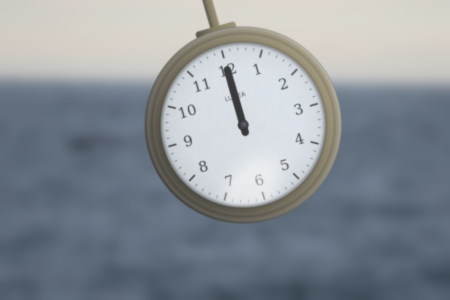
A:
12,00
